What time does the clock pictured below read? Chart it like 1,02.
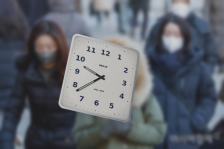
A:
9,38
